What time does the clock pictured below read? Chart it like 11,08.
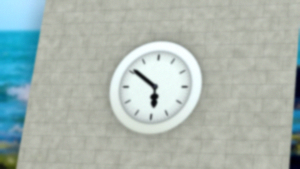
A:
5,51
